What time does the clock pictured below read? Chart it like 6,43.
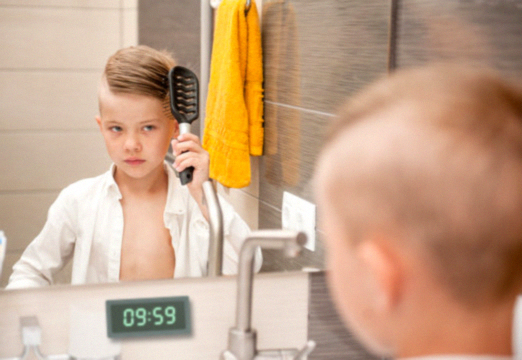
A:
9,59
